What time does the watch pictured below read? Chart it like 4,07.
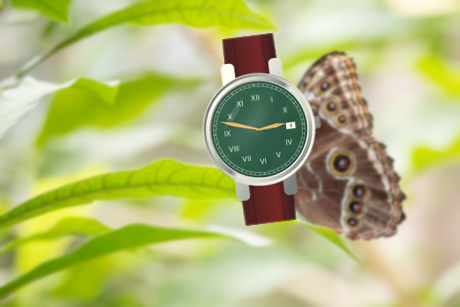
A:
2,48
